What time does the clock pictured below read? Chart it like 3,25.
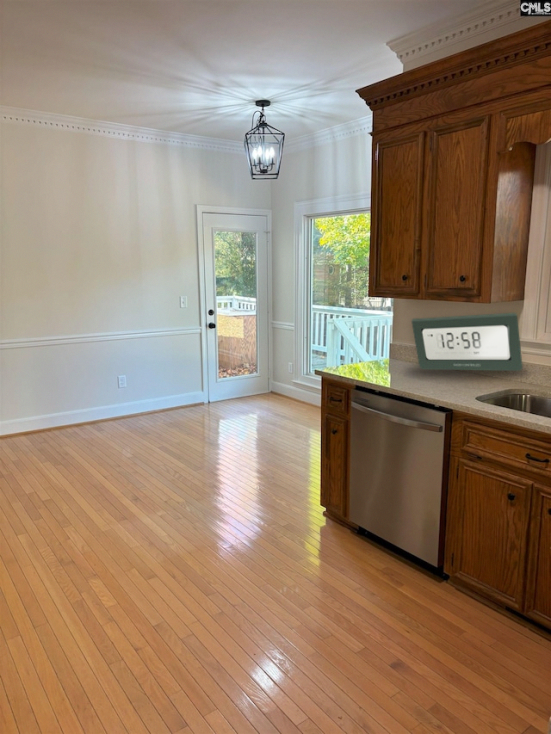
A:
12,58
